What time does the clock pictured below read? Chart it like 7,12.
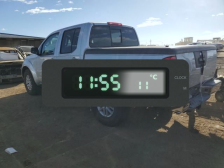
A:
11,55
